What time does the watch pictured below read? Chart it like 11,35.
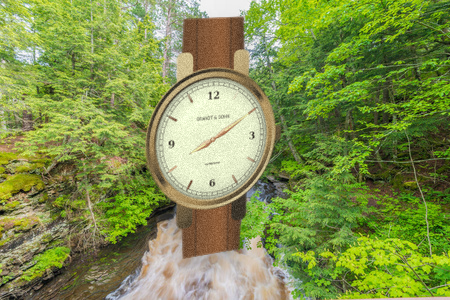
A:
8,10
